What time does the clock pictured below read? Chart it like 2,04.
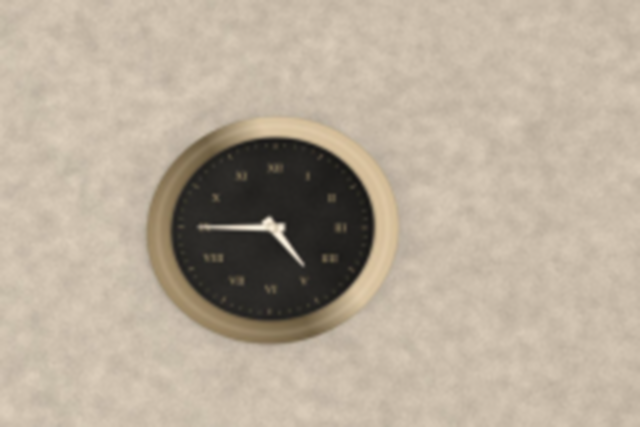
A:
4,45
